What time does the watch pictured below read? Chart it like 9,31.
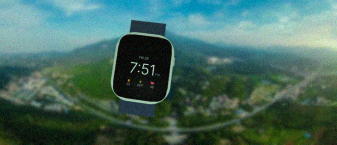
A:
7,51
